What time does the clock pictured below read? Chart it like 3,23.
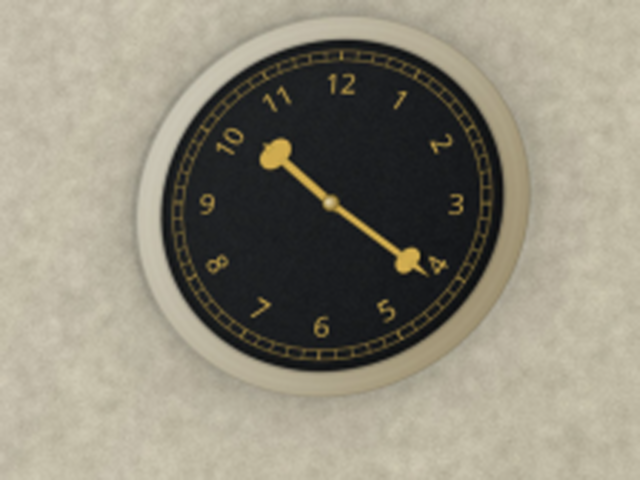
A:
10,21
